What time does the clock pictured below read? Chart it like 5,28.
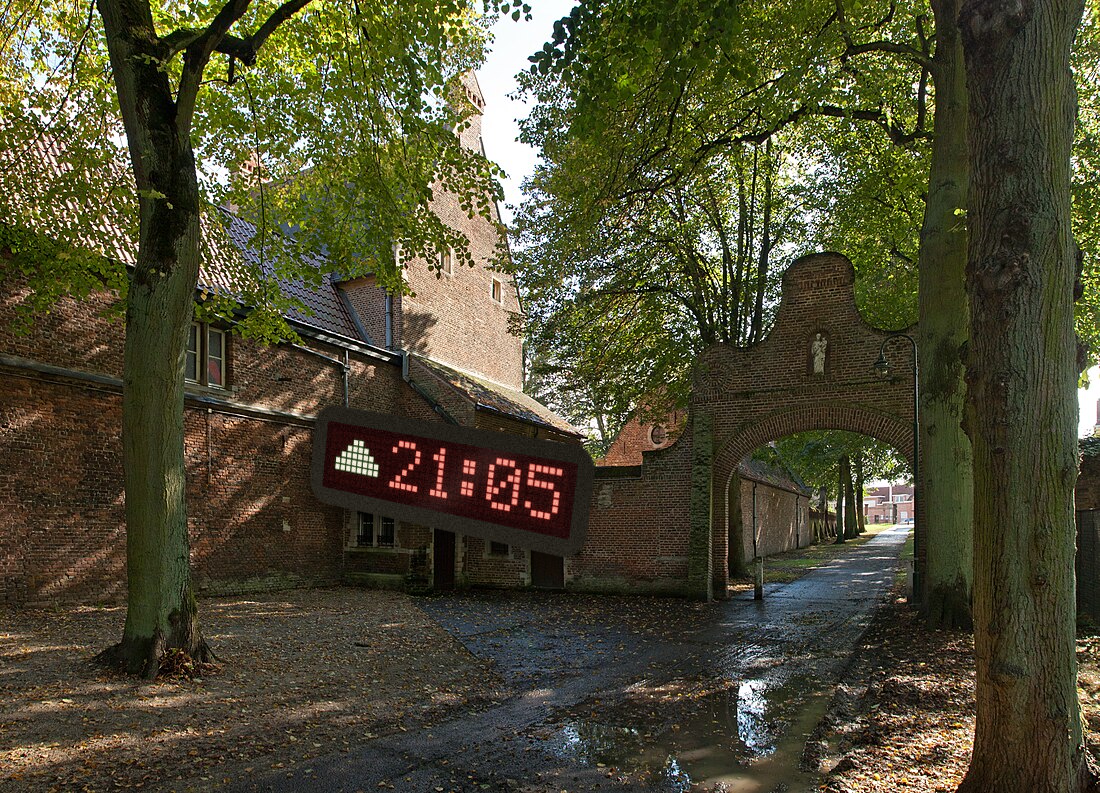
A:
21,05
